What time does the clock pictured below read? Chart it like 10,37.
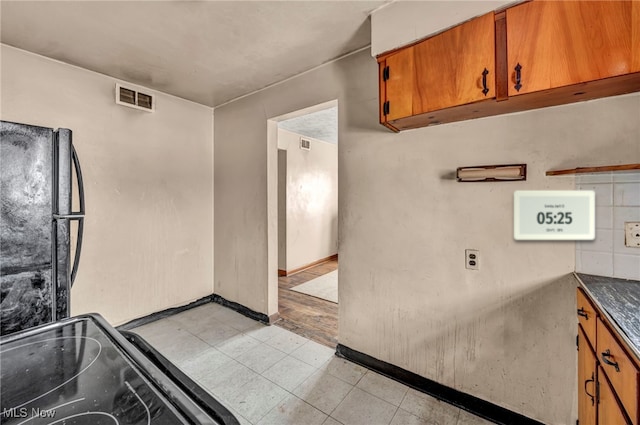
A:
5,25
